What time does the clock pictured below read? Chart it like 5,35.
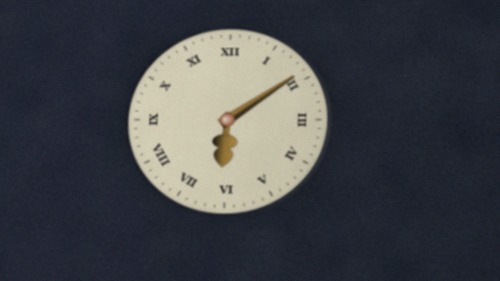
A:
6,09
